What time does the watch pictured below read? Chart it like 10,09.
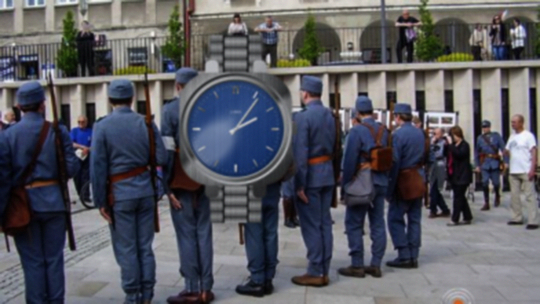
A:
2,06
